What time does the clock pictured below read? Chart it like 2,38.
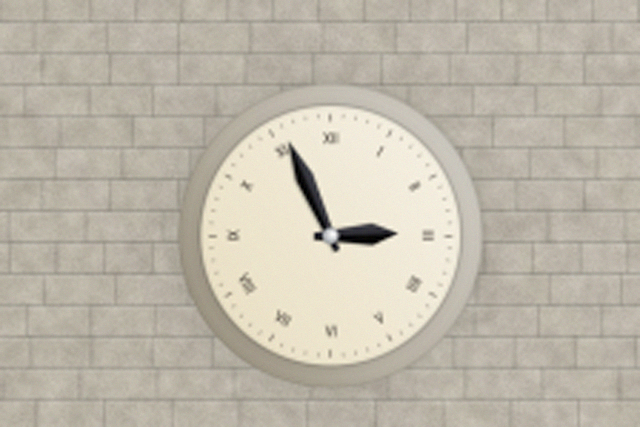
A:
2,56
